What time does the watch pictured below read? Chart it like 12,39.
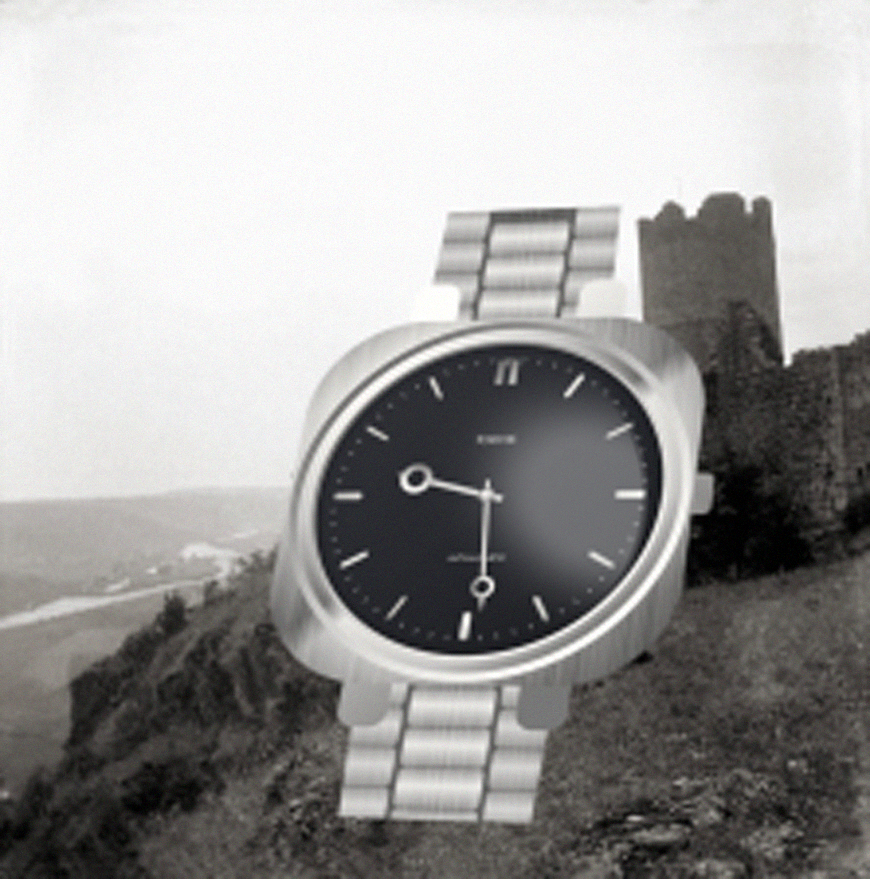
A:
9,29
